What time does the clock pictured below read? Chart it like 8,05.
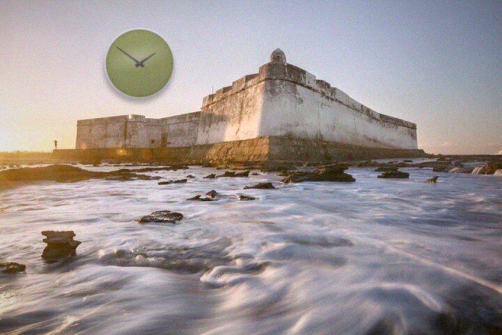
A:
1,51
